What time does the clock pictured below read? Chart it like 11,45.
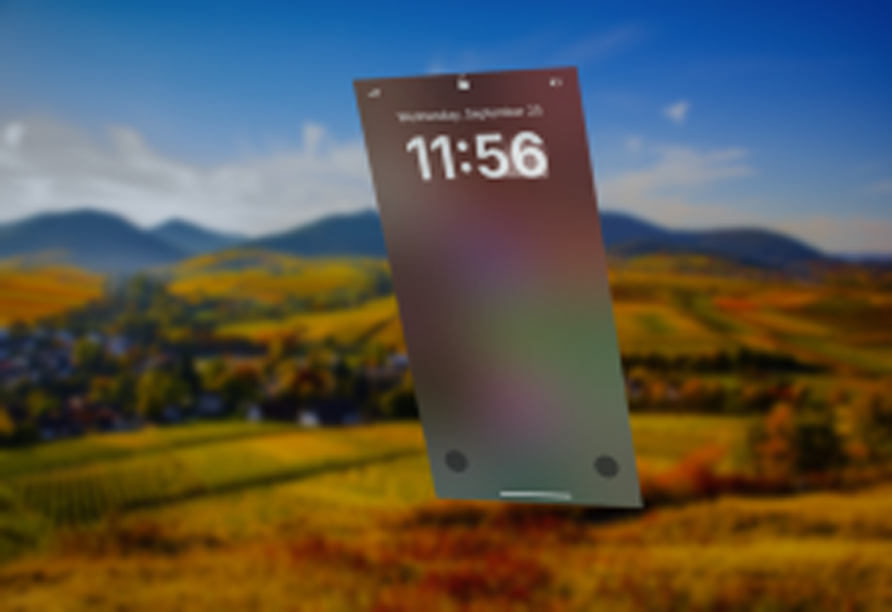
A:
11,56
